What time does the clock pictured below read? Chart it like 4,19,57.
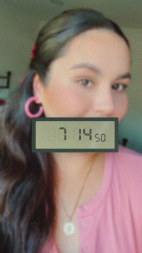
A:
7,14,50
